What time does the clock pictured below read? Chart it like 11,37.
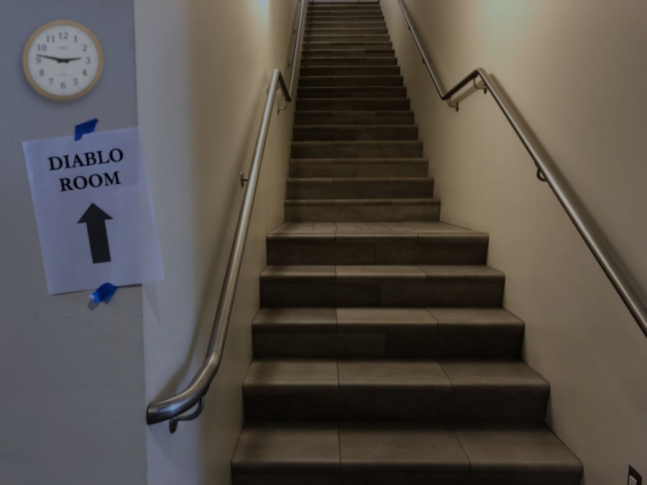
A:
2,47
